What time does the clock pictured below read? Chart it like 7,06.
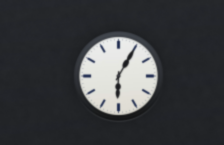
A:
6,05
